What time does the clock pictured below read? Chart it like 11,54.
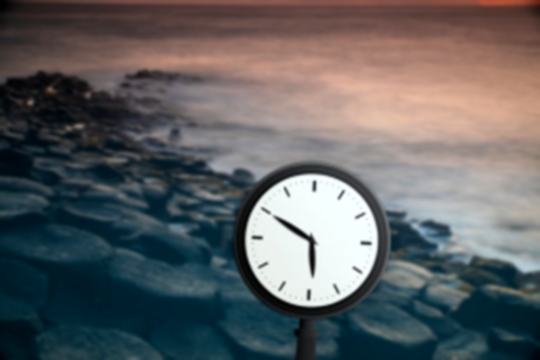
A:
5,50
